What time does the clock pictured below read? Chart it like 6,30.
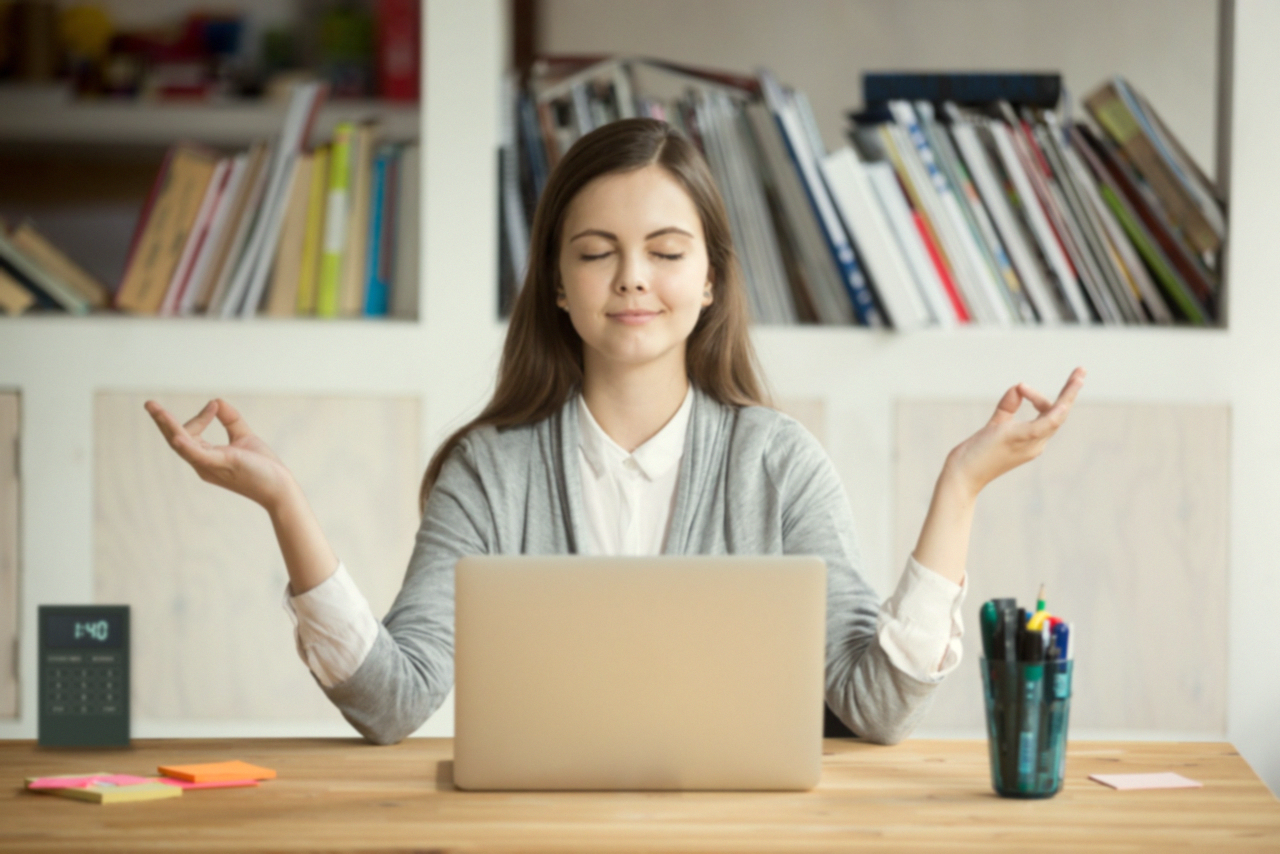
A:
1,40
